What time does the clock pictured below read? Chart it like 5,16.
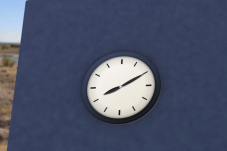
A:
8,10
